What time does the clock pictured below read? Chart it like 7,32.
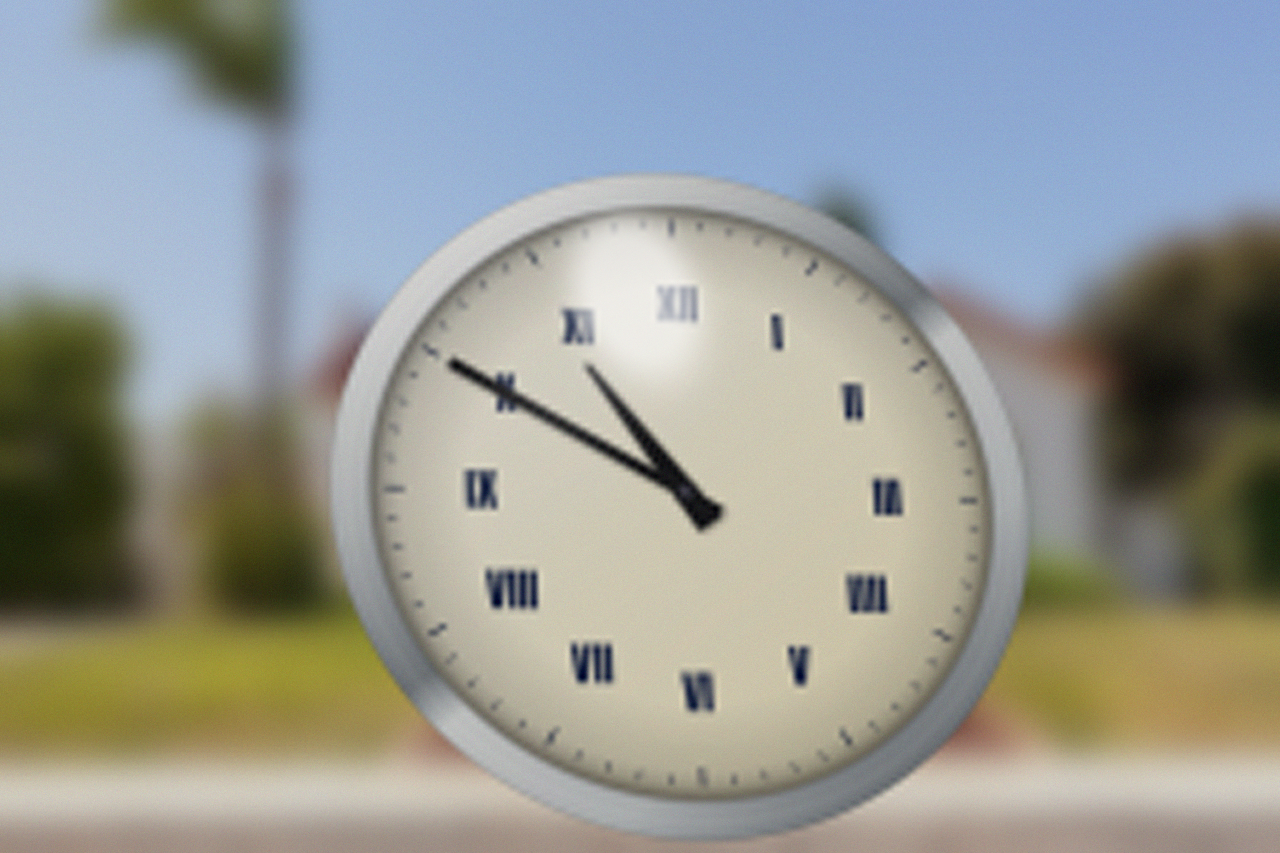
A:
10,50
